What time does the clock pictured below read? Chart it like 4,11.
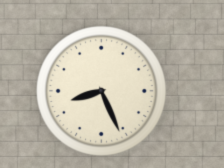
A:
8,26
